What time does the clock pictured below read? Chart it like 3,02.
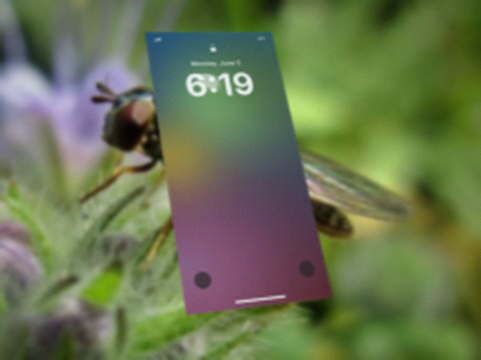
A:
6,19
